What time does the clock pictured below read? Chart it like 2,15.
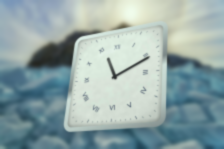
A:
11,11
